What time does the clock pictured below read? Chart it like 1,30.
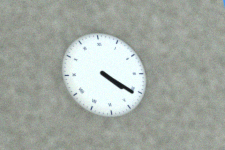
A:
4,21
